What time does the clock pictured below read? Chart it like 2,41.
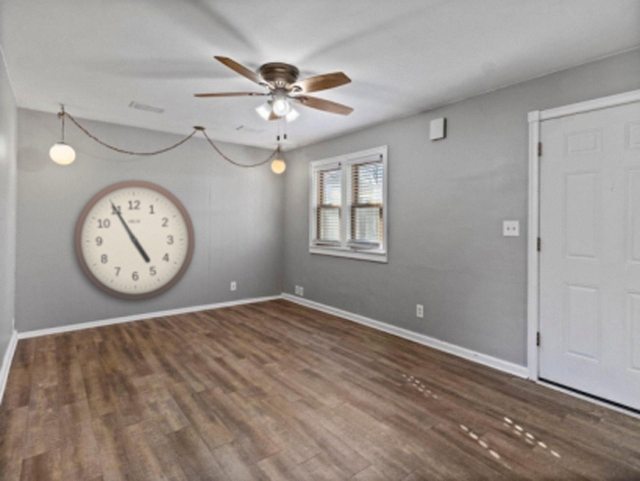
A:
4,55
